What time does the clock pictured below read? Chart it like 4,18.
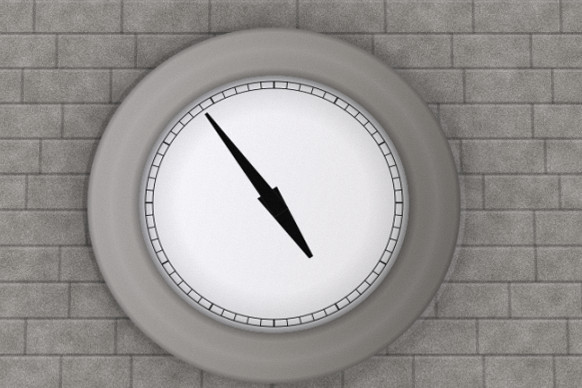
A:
4,54
